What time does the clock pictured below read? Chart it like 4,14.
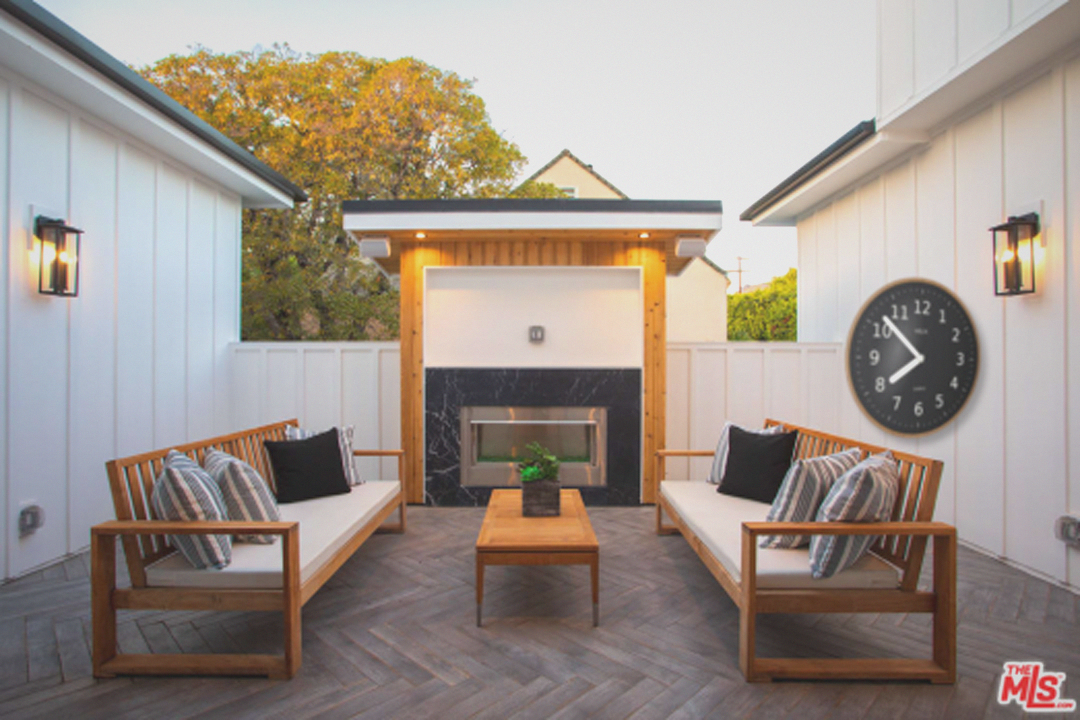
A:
7,52
